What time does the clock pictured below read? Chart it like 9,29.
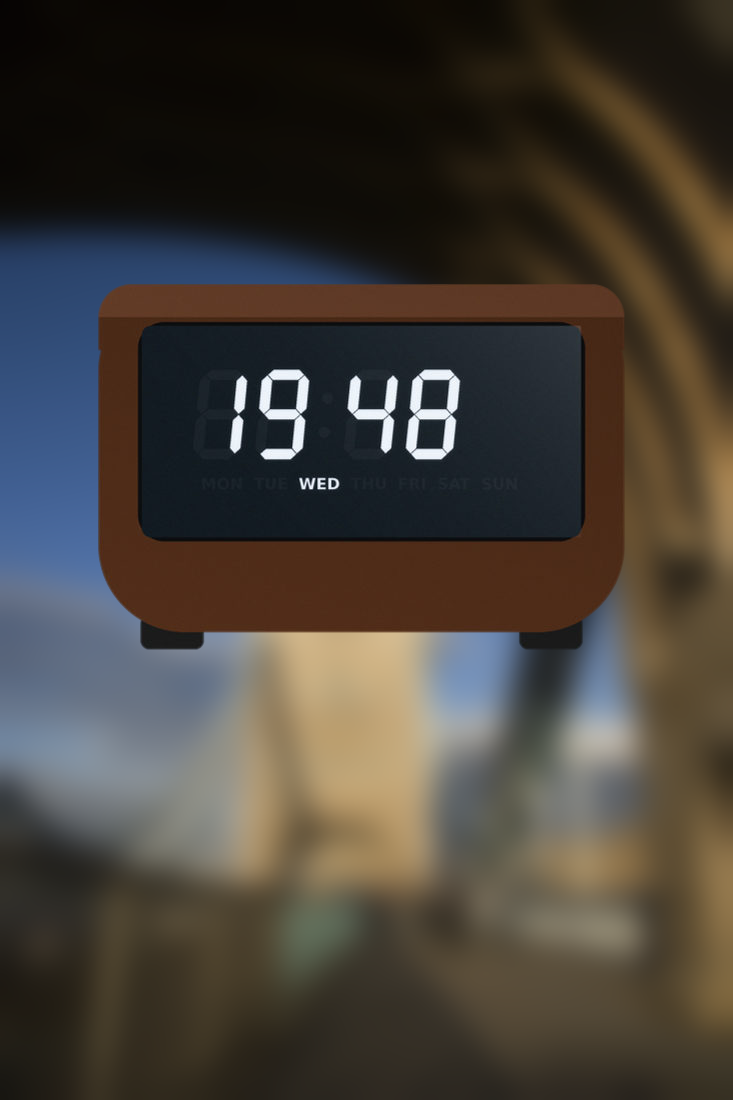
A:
19,48
